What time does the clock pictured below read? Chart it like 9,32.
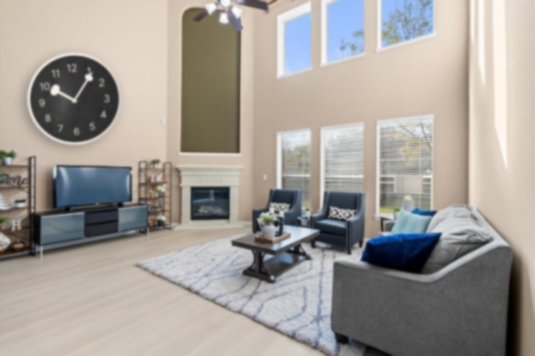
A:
10,06
